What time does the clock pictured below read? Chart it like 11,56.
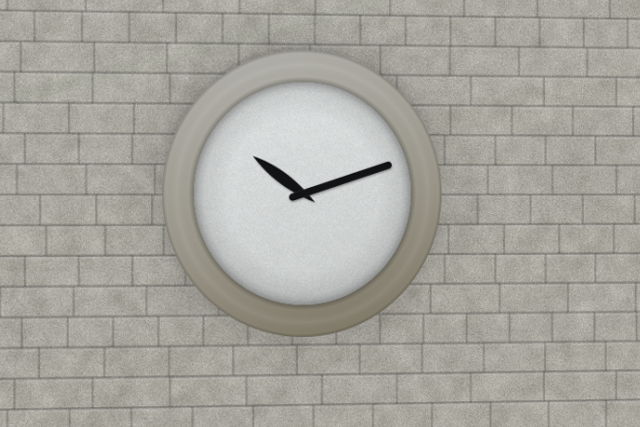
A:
10,12
